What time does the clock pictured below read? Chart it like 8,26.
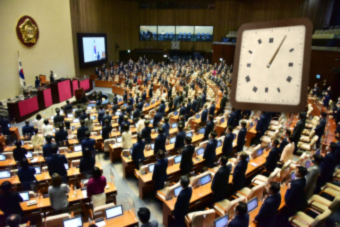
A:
1,05
